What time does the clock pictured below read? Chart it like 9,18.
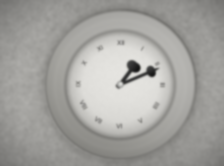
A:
1,11
